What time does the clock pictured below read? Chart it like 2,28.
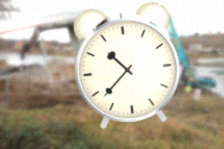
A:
10,38
